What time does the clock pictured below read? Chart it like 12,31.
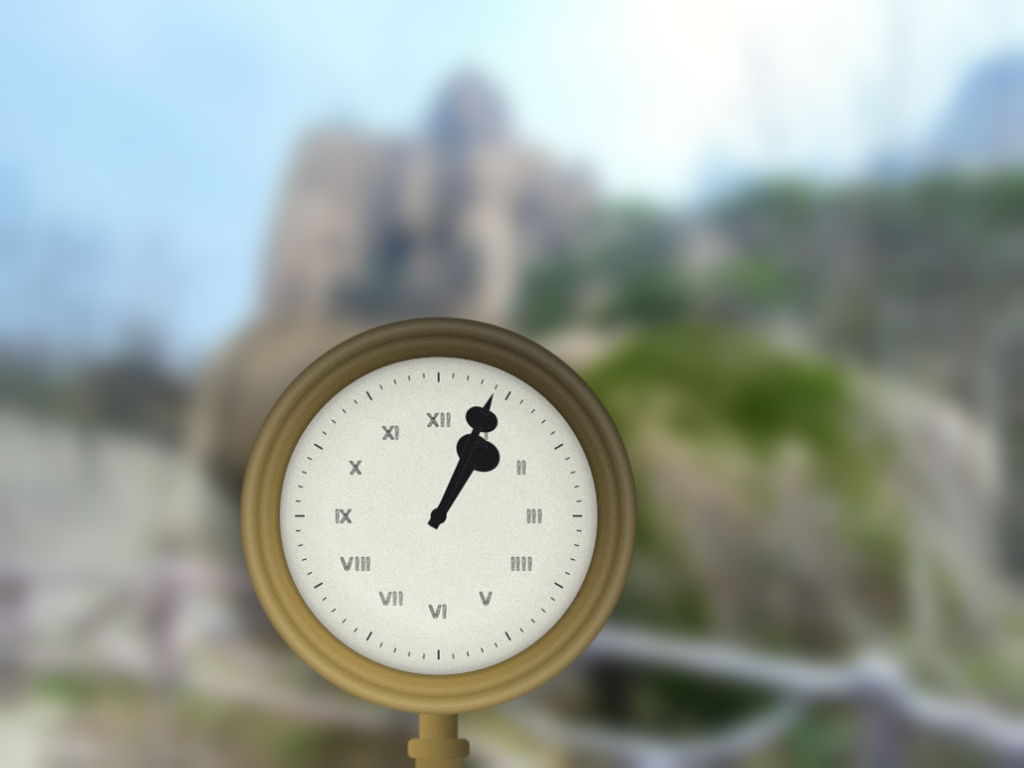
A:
1,04
